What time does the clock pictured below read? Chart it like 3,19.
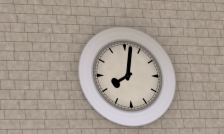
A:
8,02
